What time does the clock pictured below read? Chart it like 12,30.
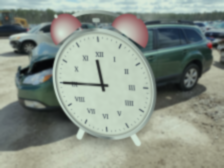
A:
11,45
